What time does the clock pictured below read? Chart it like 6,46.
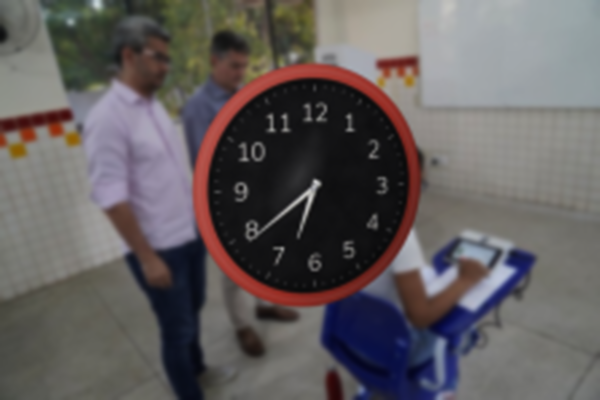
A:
6,39
